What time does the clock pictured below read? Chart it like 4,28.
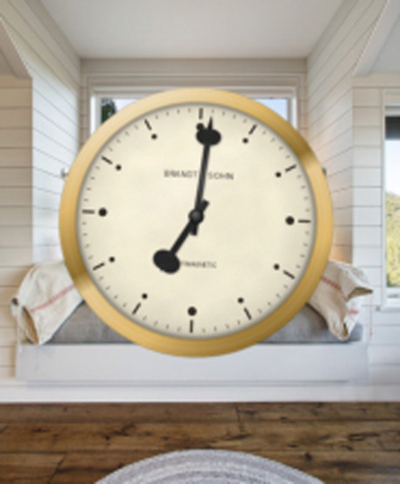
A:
7,01
